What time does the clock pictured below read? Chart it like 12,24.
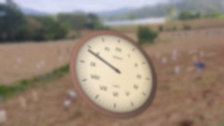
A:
9,49
